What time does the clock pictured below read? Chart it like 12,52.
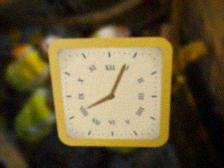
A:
8,04
